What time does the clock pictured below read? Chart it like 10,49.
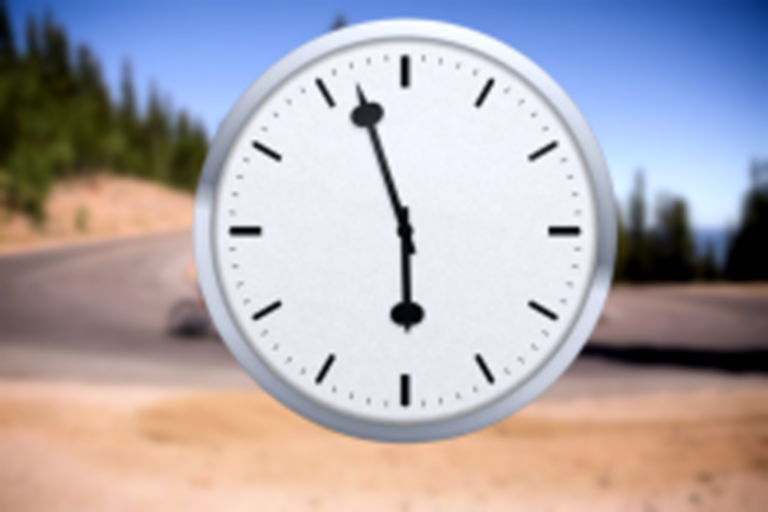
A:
5,57
